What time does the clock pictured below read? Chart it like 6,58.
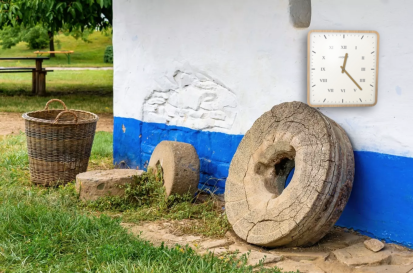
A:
12,23
